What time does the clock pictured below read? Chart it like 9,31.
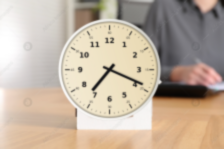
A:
7,19
